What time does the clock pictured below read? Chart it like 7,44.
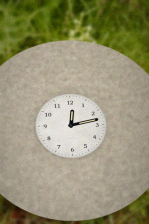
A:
12,13
